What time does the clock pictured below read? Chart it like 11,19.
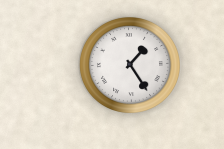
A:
1,25
